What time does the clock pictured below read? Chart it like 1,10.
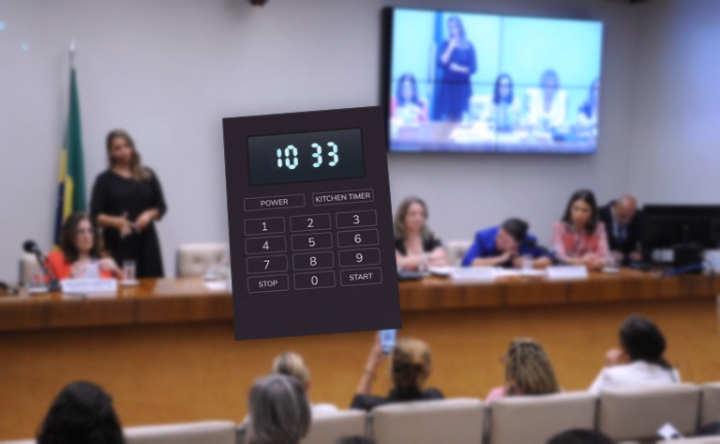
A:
10,33
